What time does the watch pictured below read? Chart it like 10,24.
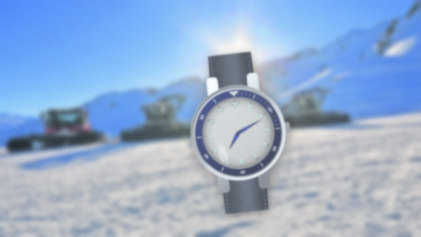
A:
7,11
